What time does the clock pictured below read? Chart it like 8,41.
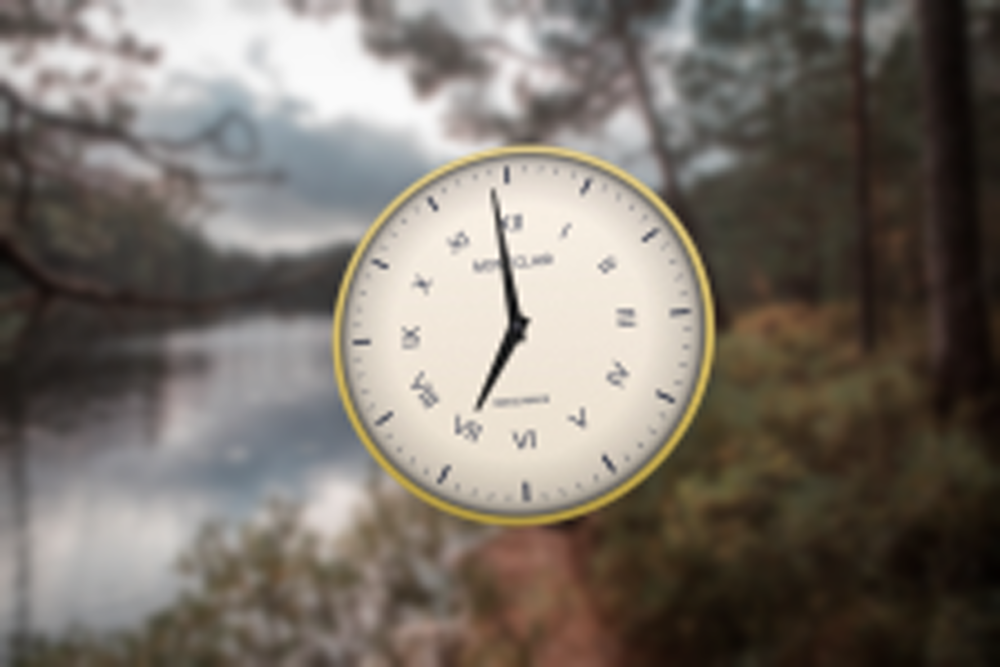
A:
6,59
